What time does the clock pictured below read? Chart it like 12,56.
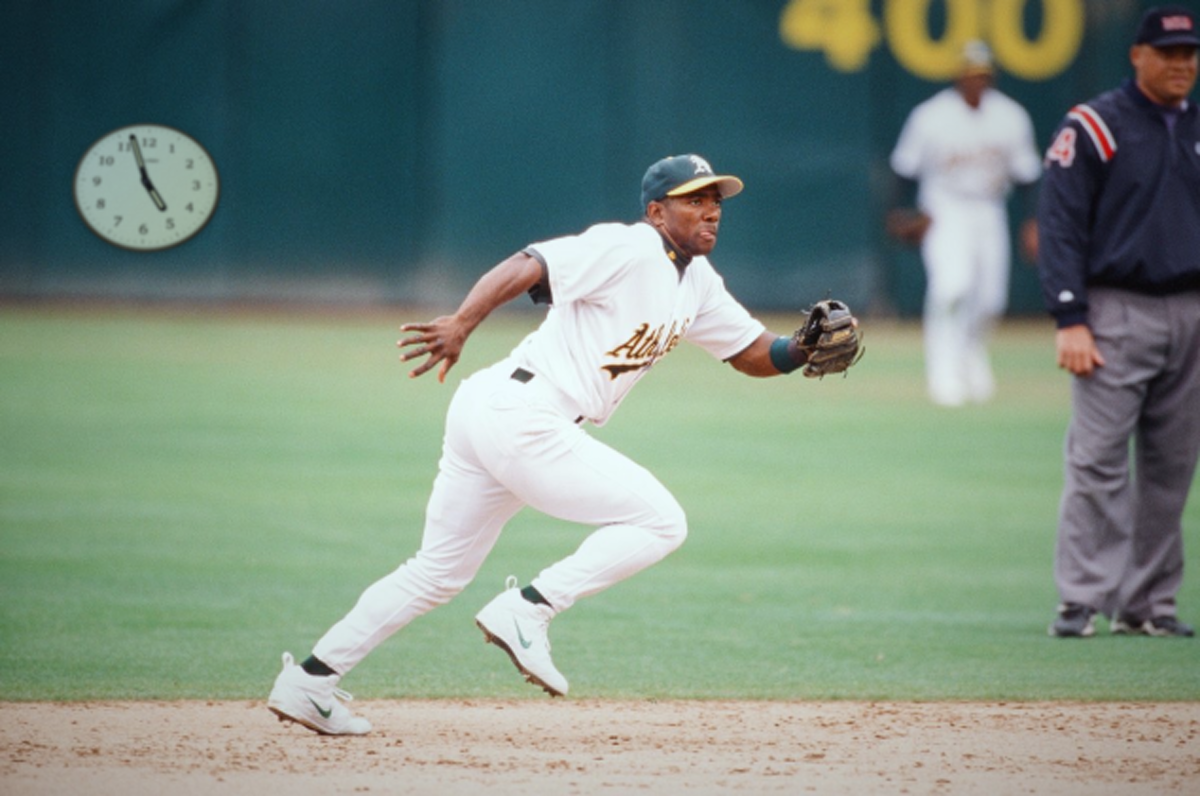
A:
4,57
